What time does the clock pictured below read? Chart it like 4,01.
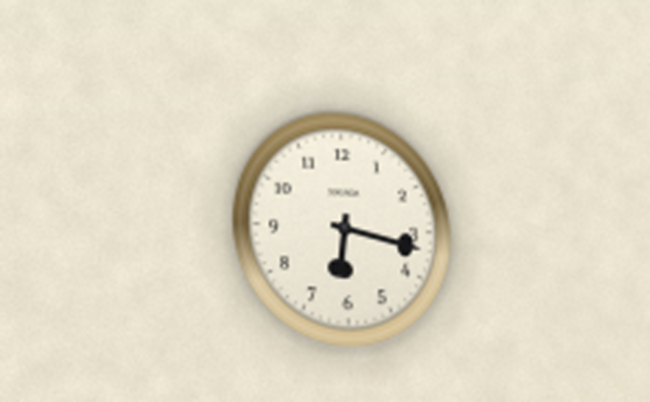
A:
6,17
